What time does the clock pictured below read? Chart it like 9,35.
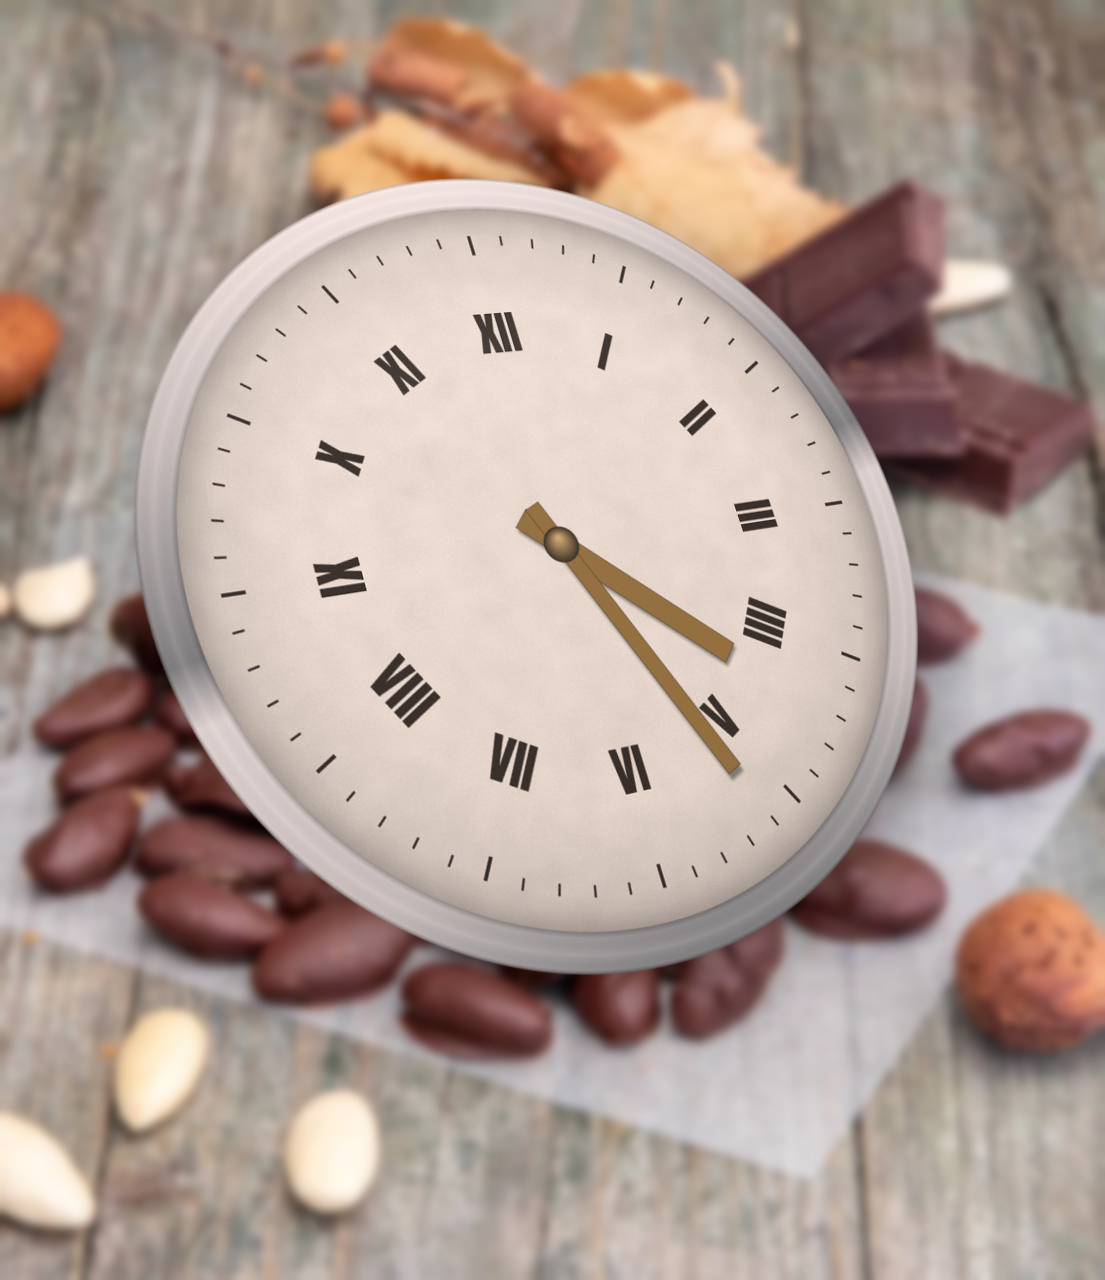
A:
4,26
